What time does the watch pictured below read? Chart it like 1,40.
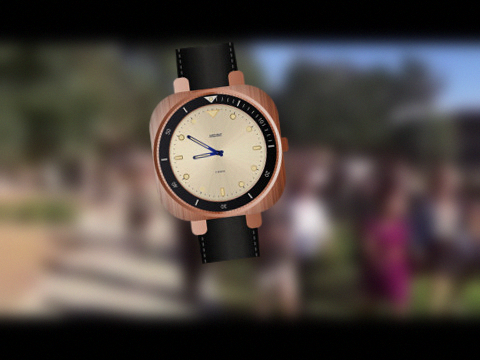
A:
8,51
